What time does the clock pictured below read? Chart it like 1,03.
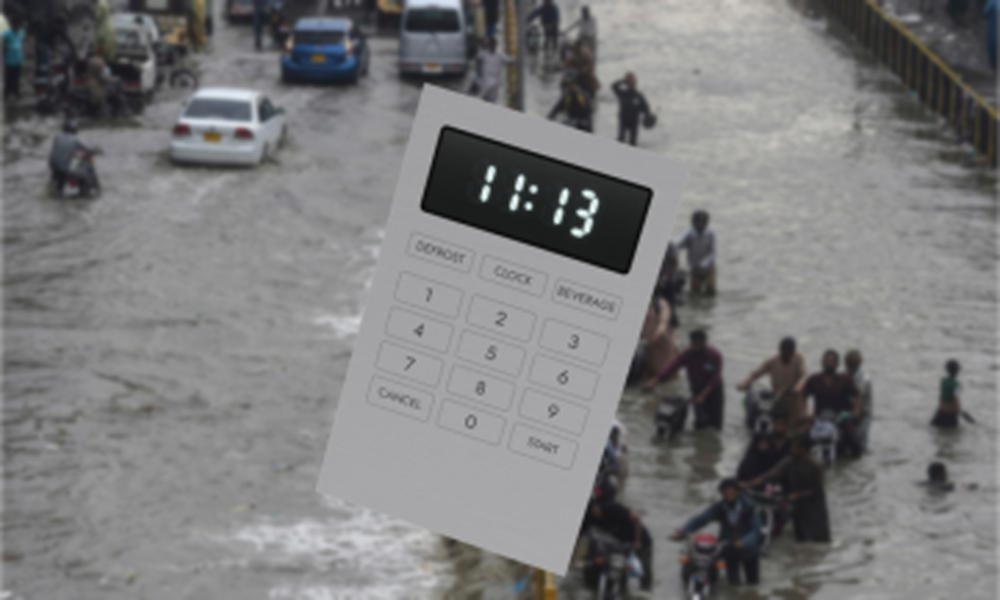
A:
11,13
